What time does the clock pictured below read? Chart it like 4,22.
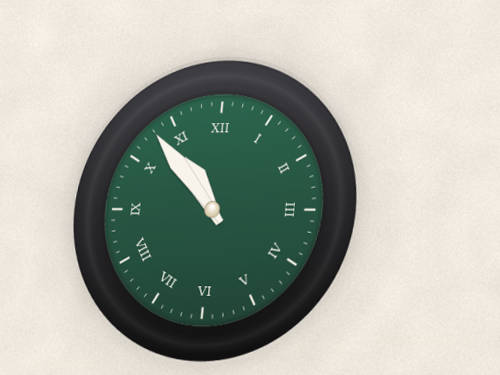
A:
10,53
